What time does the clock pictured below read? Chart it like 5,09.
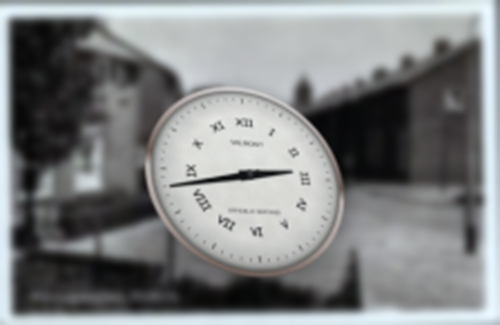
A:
2,43
